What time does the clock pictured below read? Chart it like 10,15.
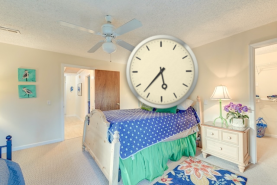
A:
5,37
